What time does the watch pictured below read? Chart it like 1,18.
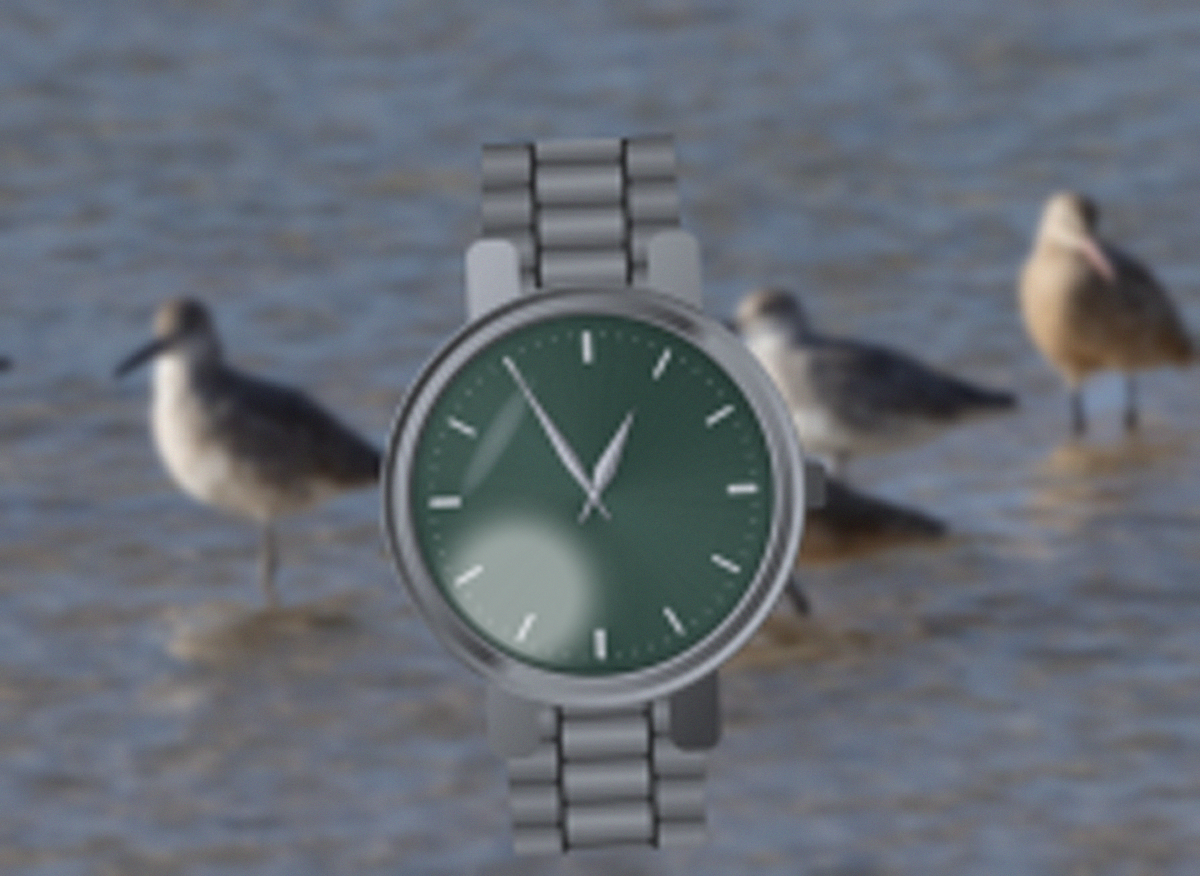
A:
12,55
